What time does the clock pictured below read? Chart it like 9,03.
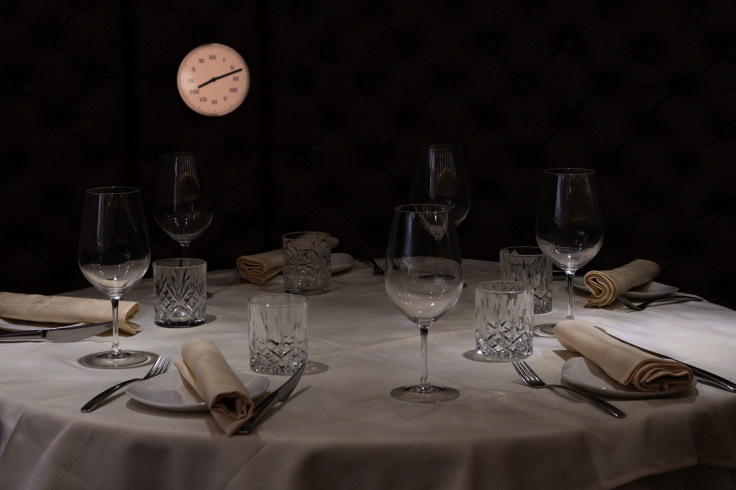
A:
8,12
